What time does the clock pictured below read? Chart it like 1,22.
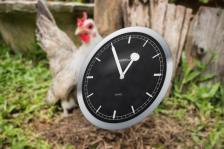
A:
12,55
